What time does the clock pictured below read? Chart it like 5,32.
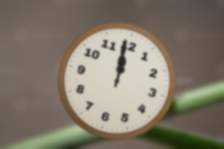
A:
11,59
